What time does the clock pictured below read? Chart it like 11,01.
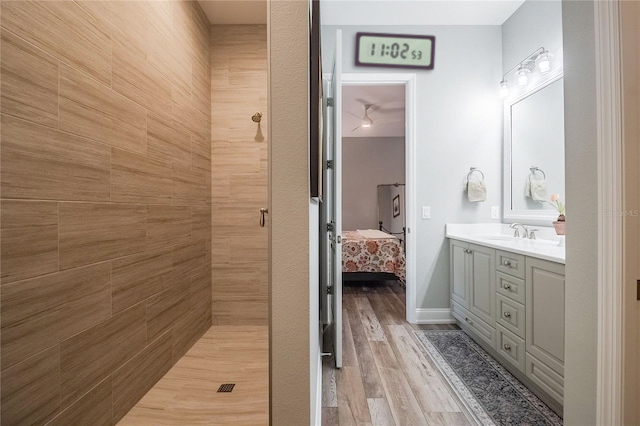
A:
11,02
